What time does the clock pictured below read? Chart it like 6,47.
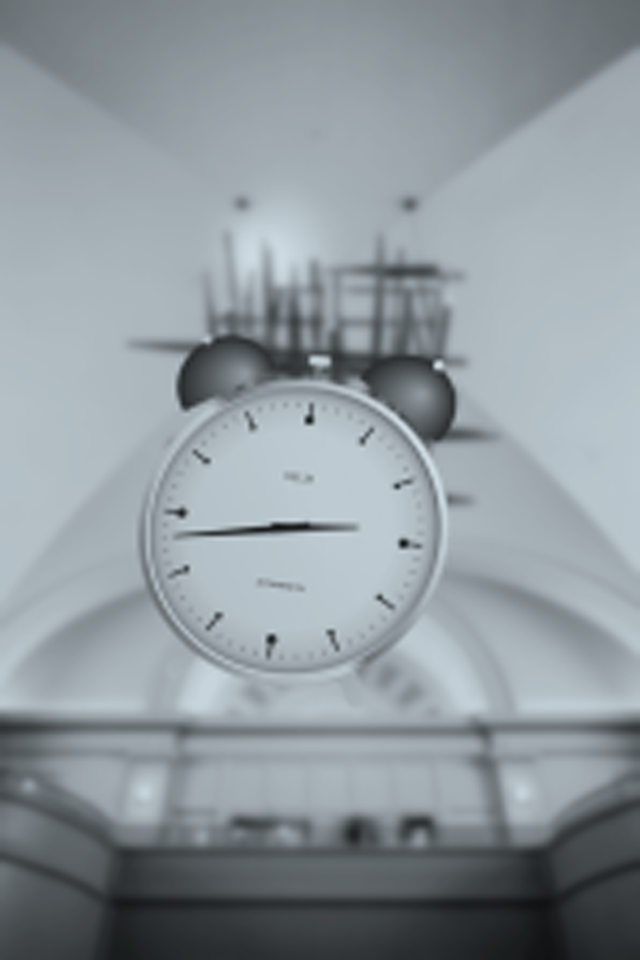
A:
2,43
